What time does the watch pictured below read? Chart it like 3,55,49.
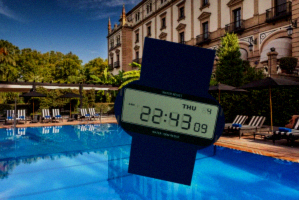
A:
22,43,09
